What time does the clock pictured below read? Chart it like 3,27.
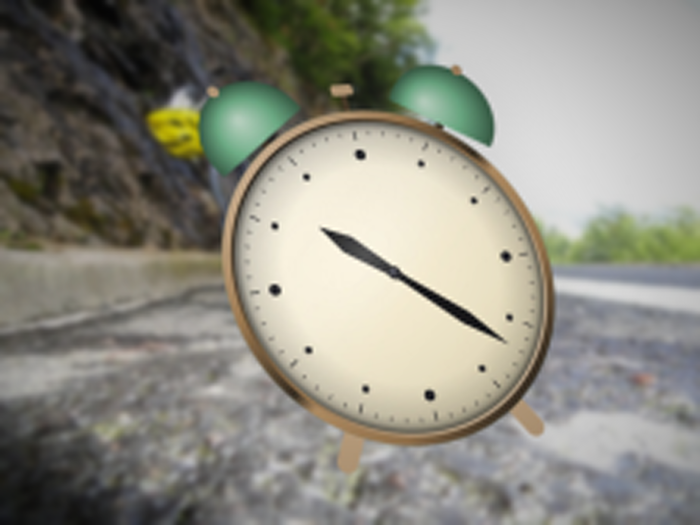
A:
10,22
